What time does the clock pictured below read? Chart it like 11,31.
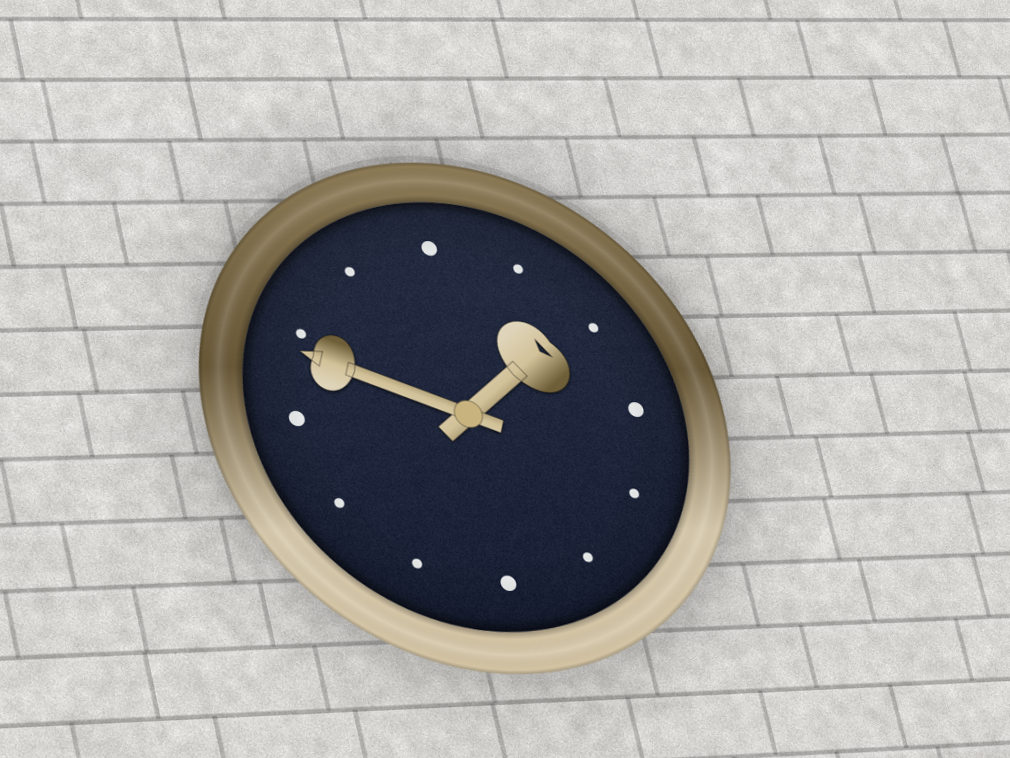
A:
1,49
